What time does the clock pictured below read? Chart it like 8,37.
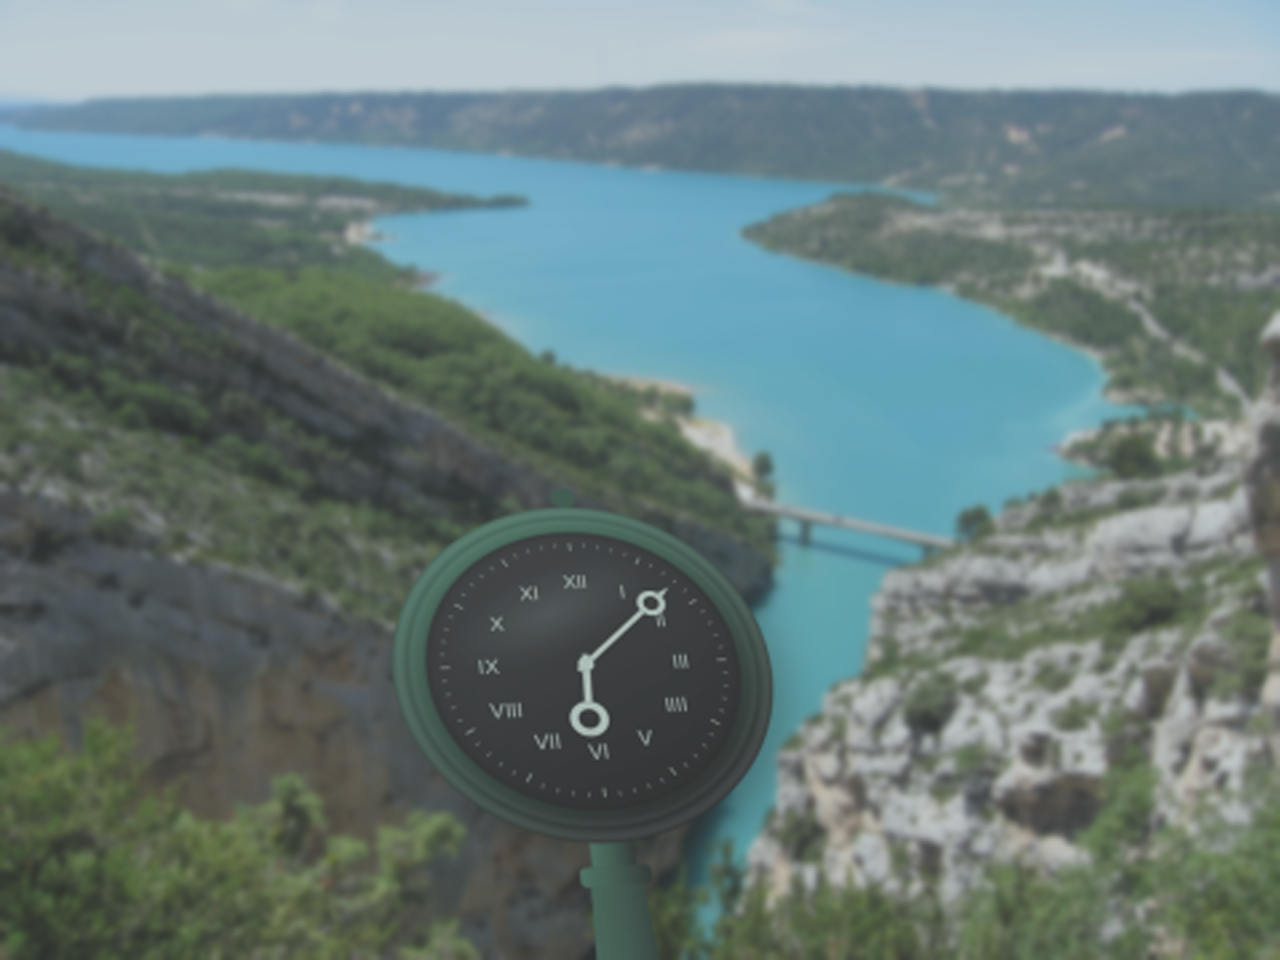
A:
6,08
